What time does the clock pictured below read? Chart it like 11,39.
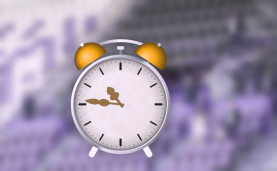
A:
10,46
